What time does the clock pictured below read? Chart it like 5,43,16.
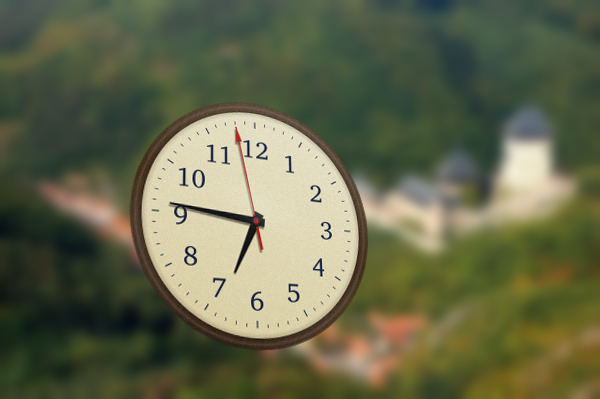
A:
6,45,58
